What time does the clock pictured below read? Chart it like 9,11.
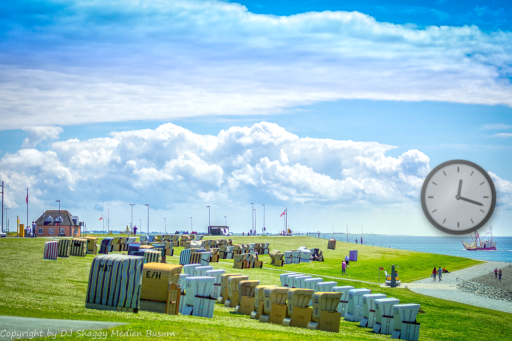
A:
12,18
